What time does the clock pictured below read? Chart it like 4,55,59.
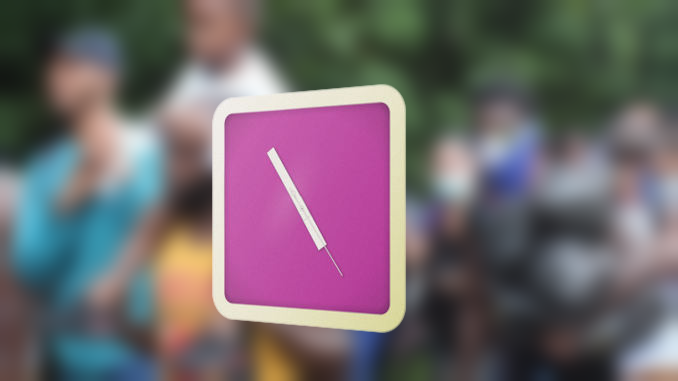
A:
4,54,24
